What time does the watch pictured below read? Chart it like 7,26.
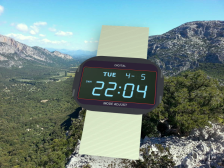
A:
22,04
